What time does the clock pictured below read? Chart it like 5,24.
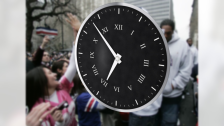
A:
6,53
